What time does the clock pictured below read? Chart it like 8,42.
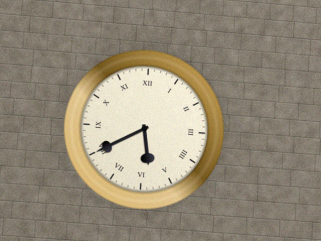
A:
5,40
